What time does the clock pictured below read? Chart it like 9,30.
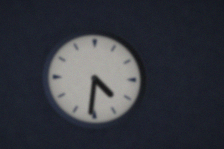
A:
4,31
